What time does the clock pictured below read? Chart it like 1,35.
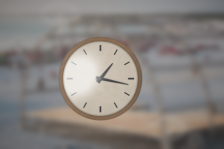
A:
1,17
